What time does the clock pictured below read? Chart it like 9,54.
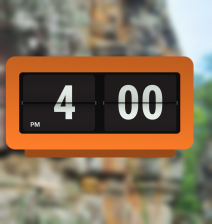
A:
4,00
